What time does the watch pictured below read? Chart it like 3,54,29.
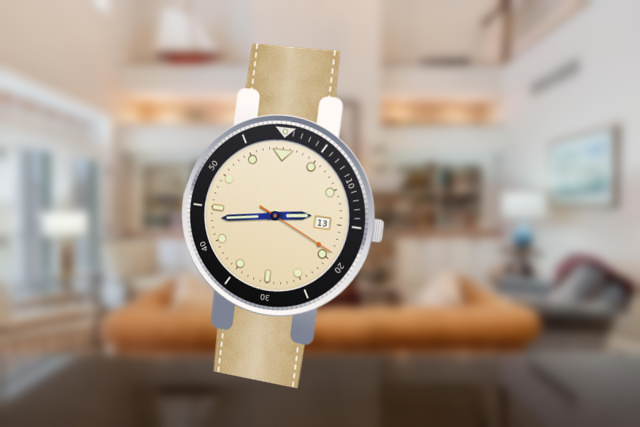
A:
2,43,19
